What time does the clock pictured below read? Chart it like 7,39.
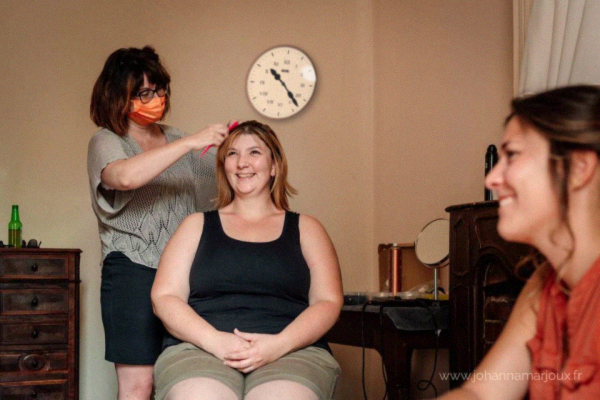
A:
10,23
